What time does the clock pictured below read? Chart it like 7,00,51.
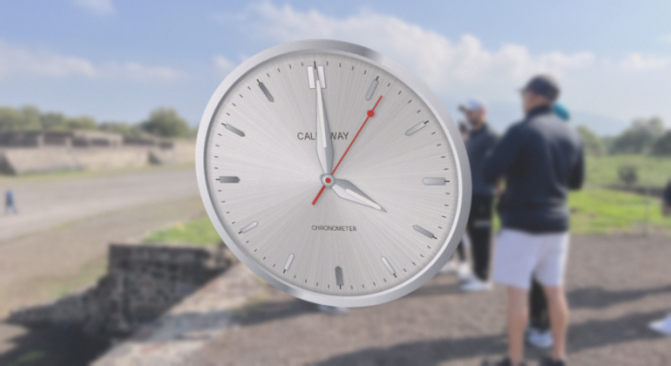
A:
4,00,06
